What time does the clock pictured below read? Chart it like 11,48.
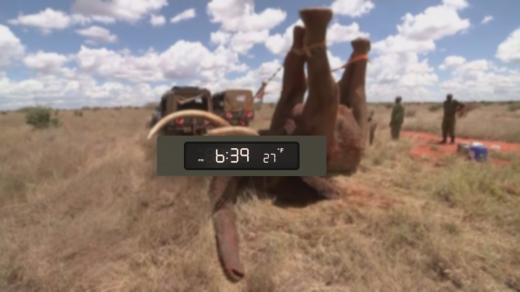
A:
6,39
